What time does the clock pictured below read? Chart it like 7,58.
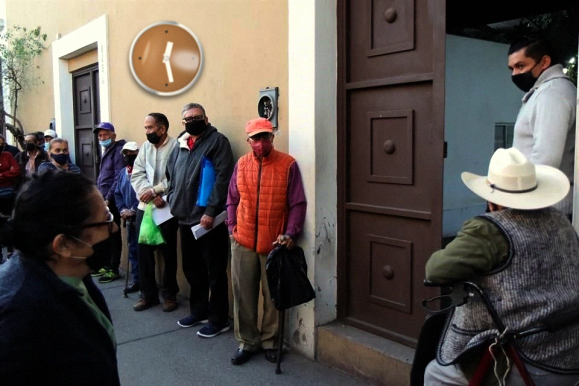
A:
12,28
